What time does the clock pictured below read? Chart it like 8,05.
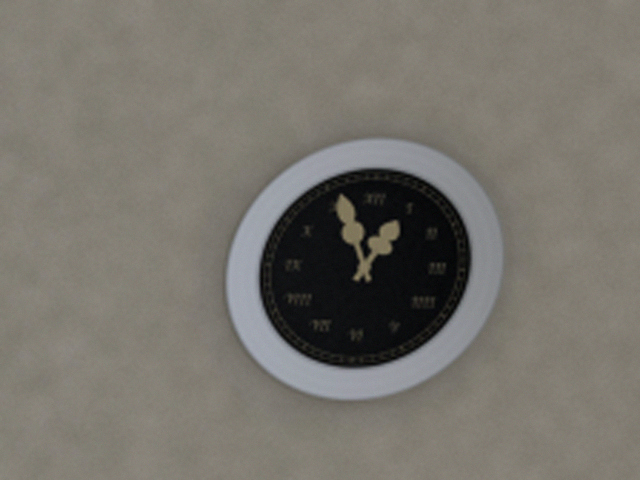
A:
12,56
